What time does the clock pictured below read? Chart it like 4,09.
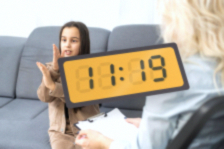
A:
11,19
